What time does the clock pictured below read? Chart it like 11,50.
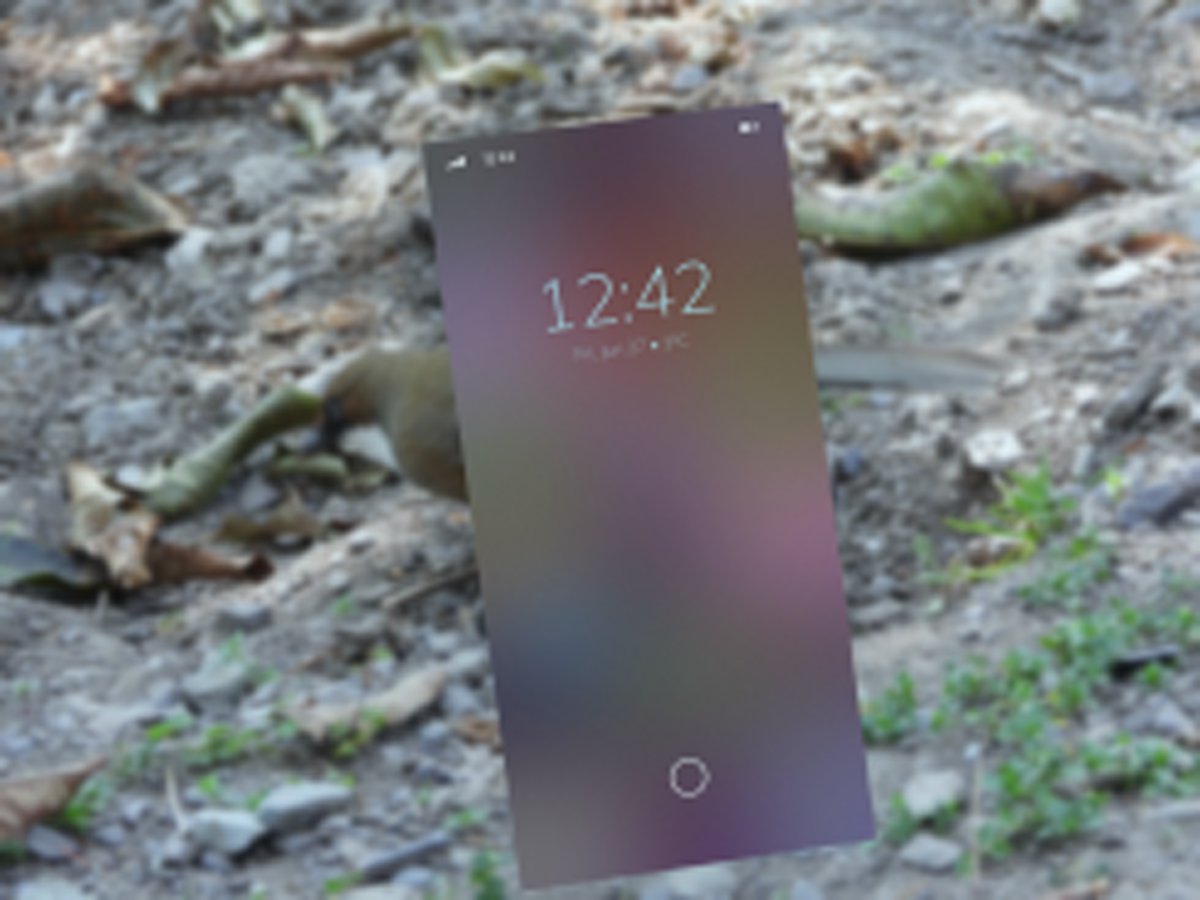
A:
12,42
